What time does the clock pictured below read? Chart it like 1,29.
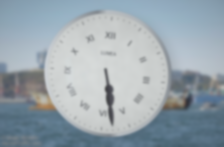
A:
5,28
